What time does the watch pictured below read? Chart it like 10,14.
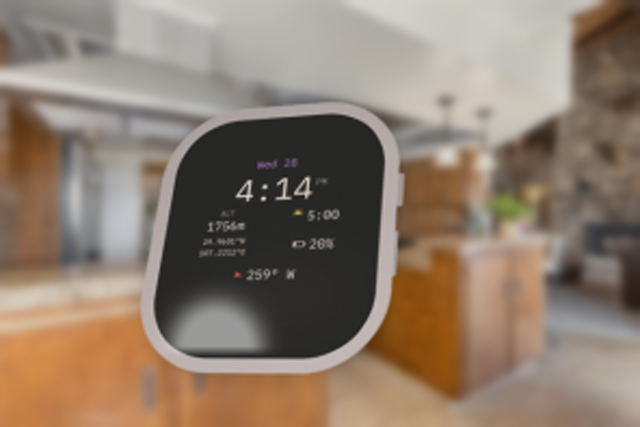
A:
4,14
